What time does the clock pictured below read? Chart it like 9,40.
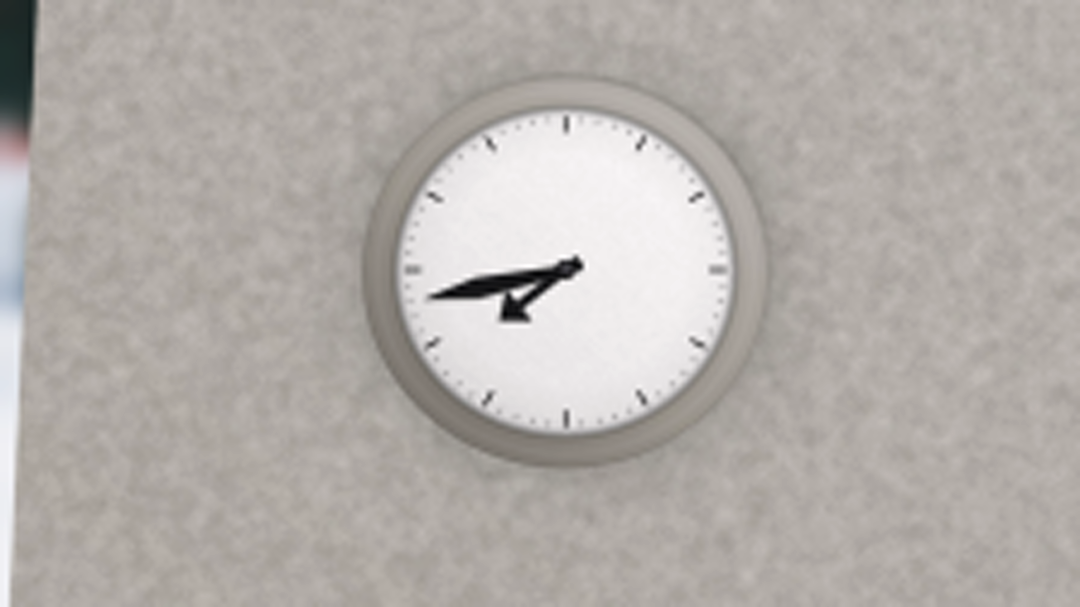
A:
7,43
